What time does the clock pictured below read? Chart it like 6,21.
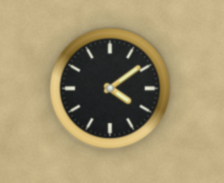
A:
4,09
